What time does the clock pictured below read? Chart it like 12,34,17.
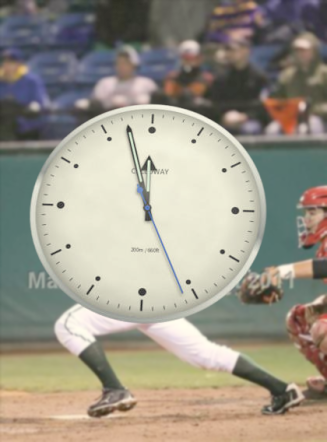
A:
11,57,26
